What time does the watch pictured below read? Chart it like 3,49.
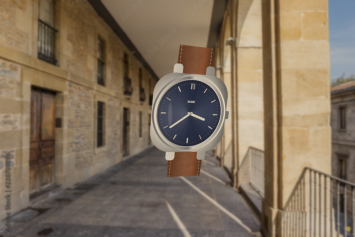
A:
3,39
